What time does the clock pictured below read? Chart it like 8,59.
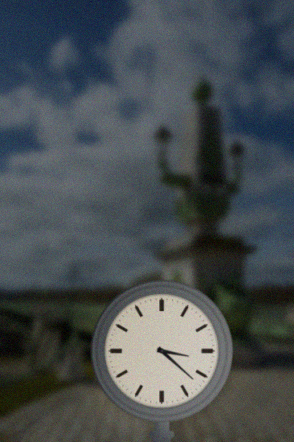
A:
3,22
